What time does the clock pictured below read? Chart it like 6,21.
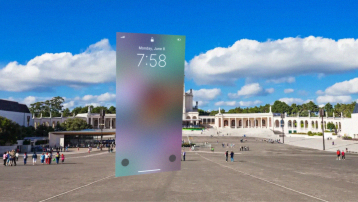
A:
7,58
